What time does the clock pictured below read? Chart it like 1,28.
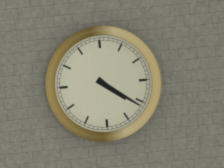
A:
4,21
